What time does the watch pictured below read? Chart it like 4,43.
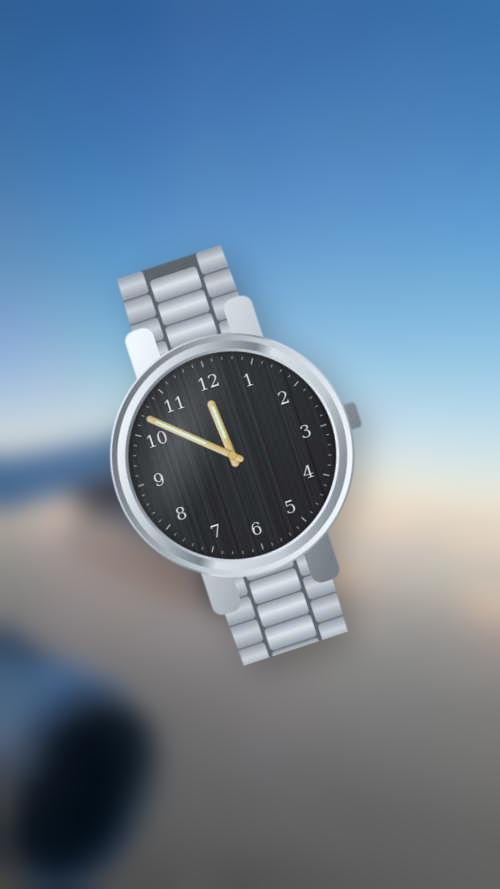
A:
11,52
